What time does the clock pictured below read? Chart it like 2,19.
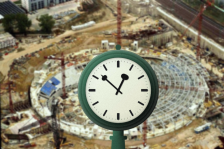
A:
12,52
